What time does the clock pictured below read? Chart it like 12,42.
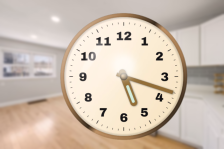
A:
5,18
